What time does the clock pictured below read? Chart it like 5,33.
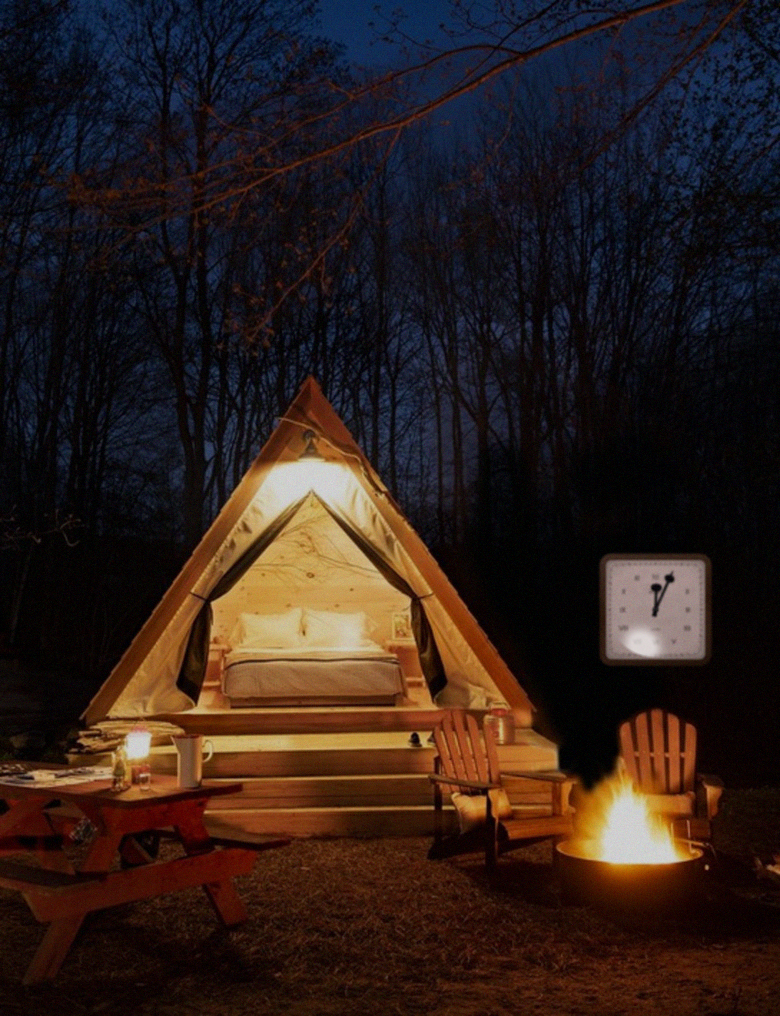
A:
12,04
